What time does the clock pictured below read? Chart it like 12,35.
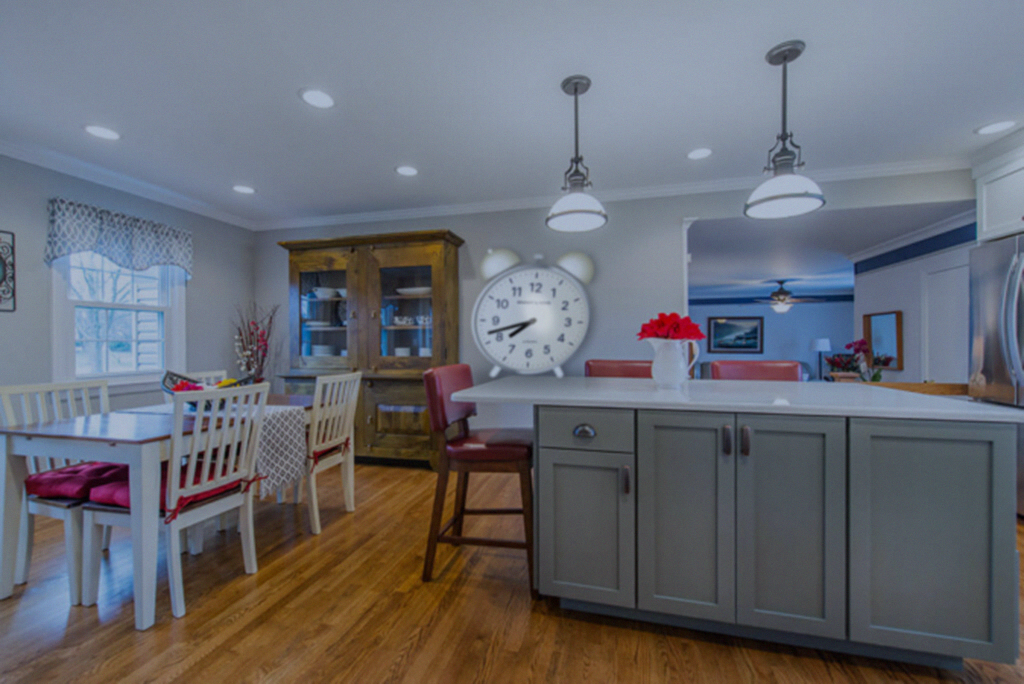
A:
7,42
